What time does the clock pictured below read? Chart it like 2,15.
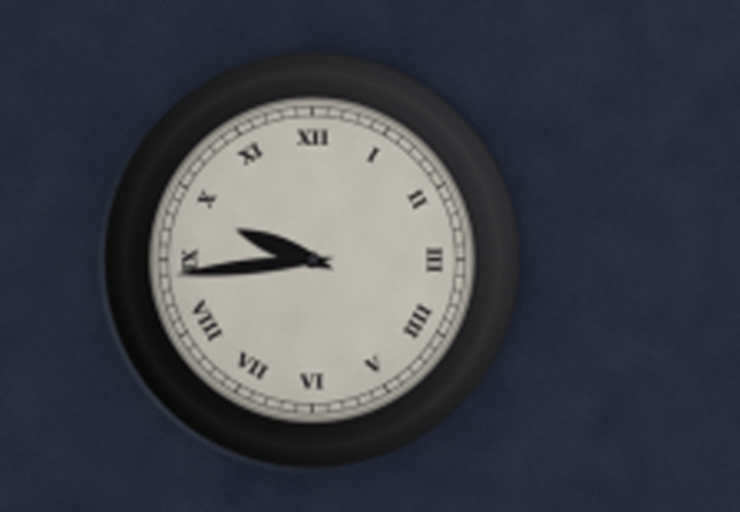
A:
9,44
